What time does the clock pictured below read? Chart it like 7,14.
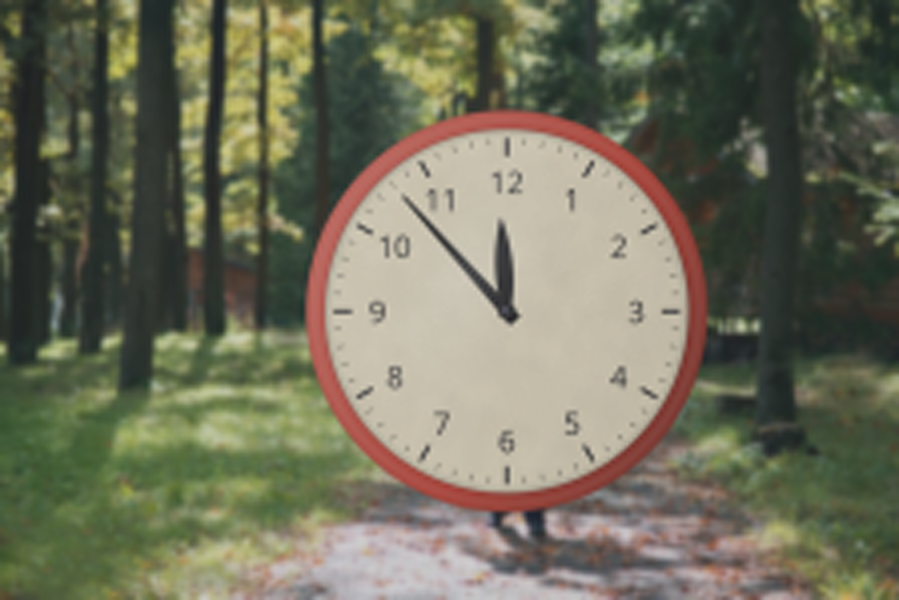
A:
11,53
